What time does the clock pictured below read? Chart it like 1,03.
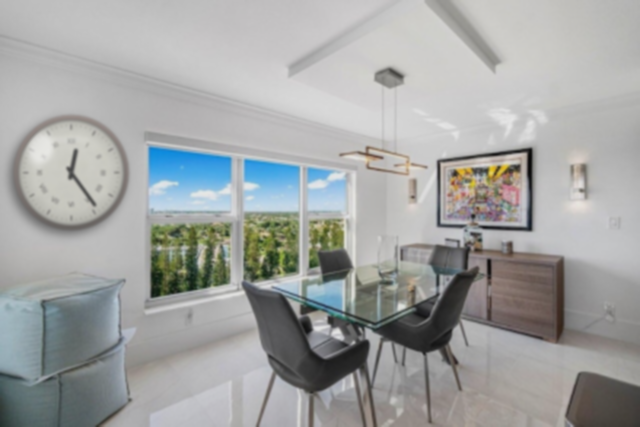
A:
12,24
